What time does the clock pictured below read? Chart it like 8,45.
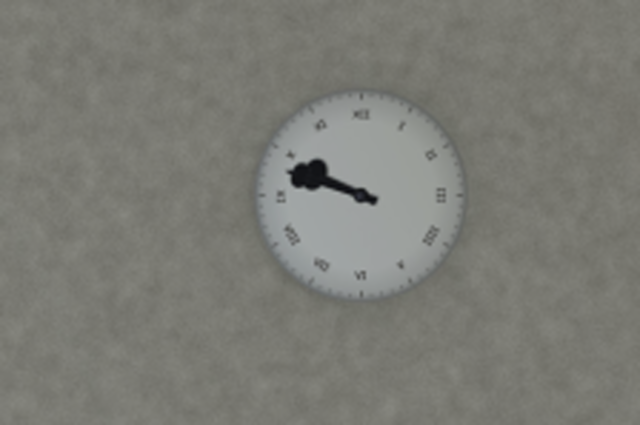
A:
9,48
